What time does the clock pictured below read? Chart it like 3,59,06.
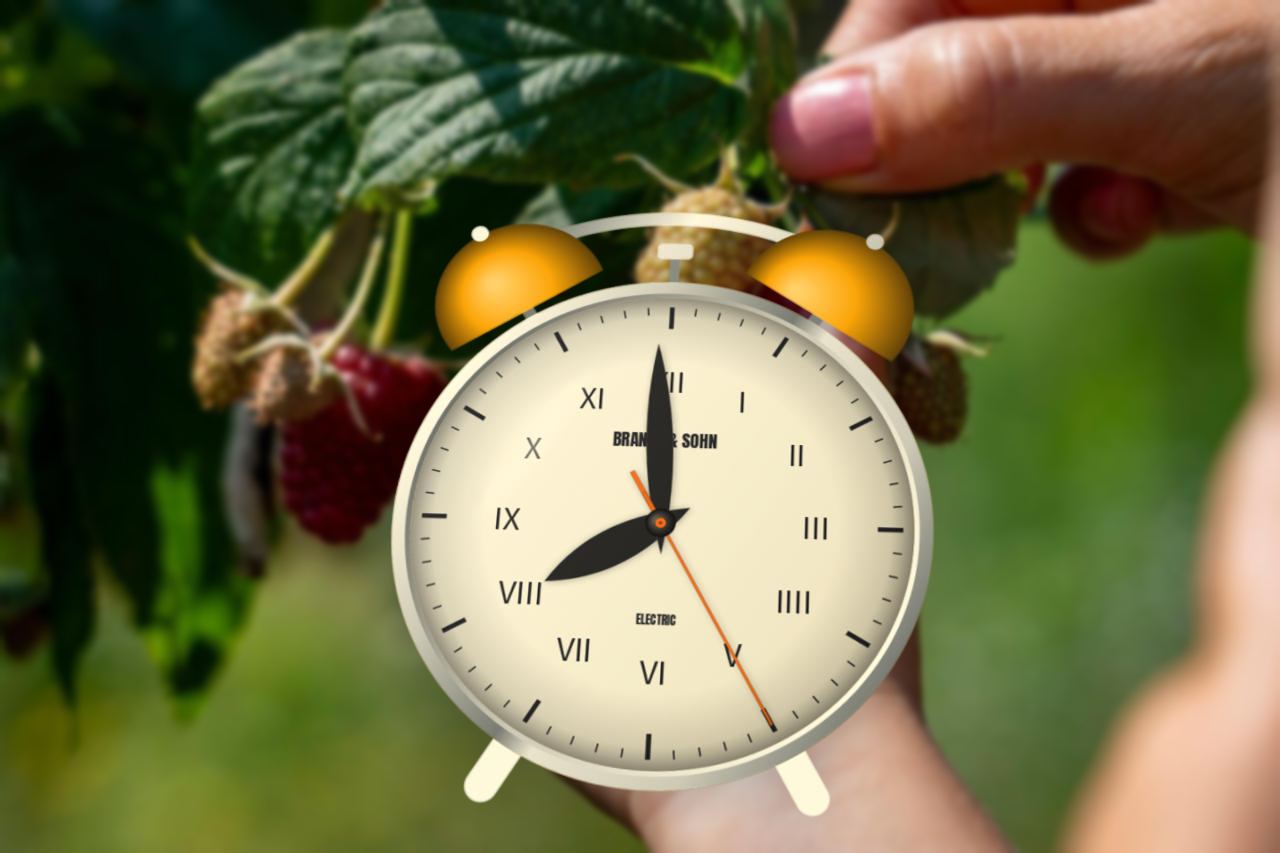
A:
7,59,25
